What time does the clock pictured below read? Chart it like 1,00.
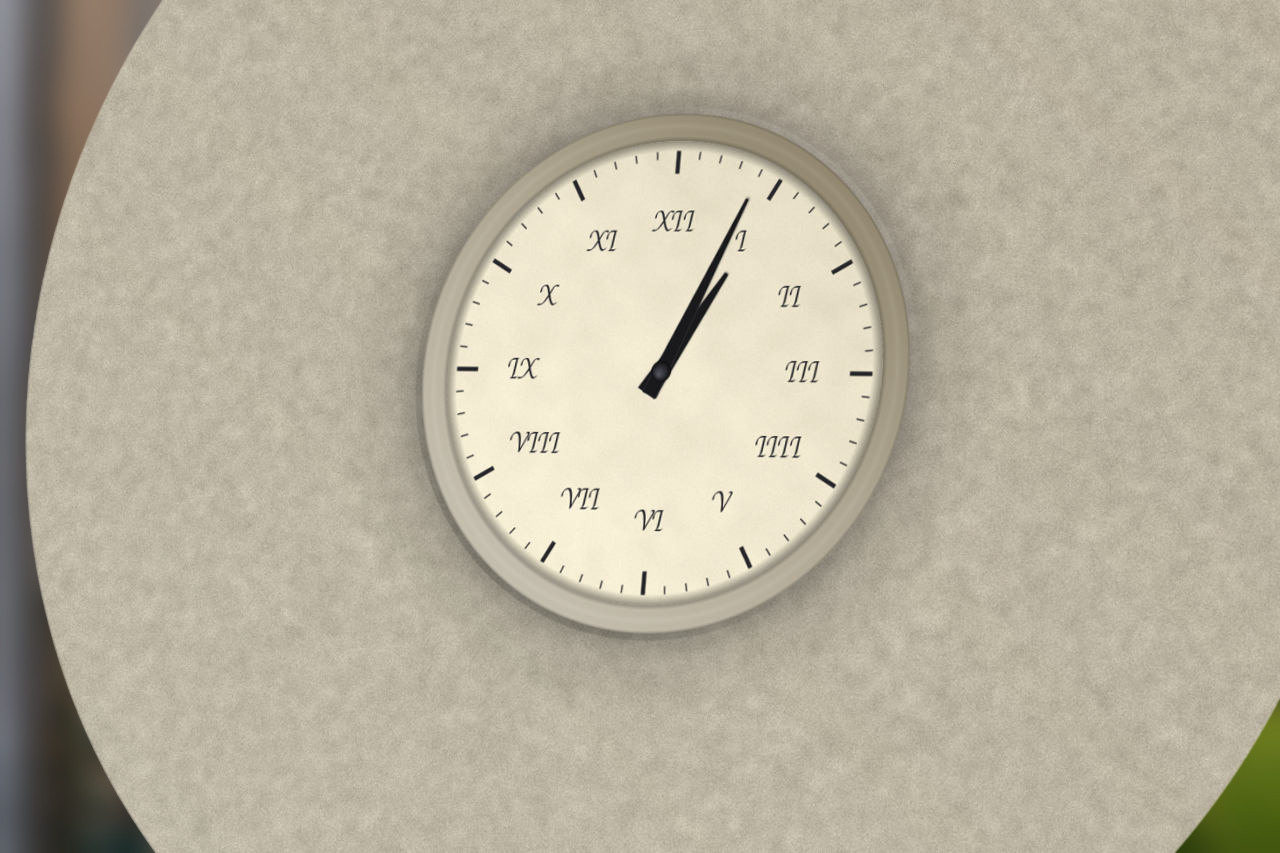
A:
1,04
